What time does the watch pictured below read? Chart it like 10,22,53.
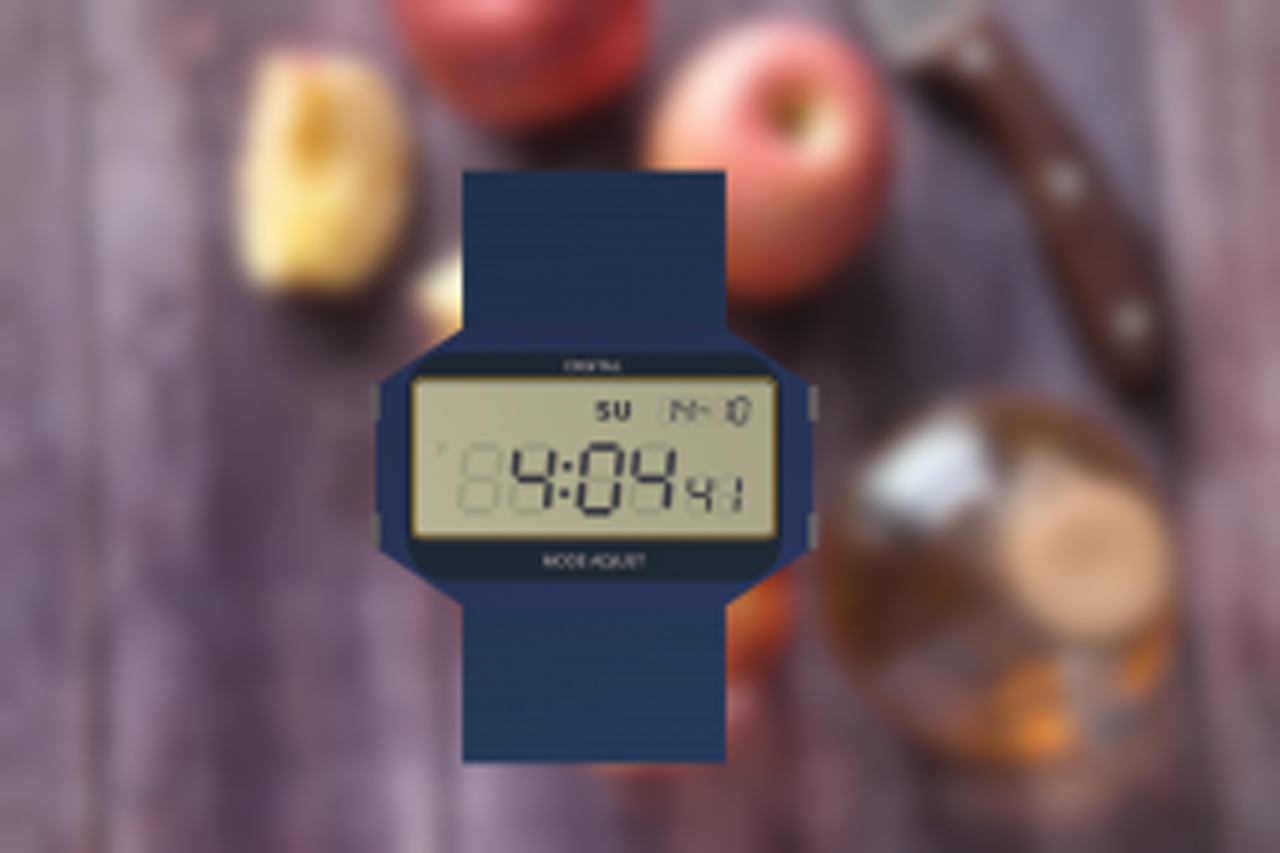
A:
4,04,41
